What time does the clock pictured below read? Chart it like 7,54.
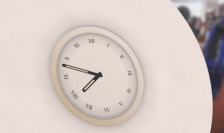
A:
7,48
